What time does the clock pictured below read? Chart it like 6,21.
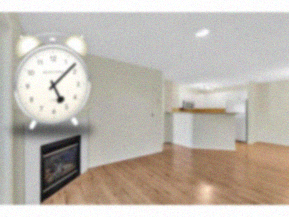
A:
5,08
